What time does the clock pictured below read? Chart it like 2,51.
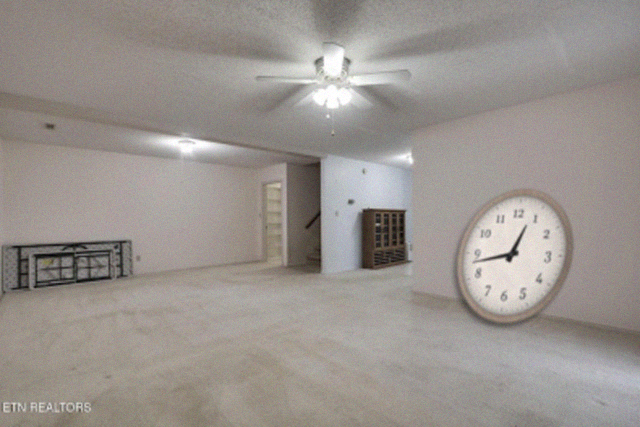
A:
12,43
